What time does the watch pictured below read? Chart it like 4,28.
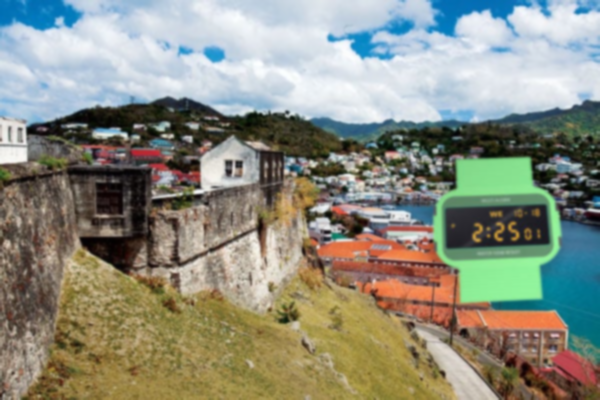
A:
2,25
